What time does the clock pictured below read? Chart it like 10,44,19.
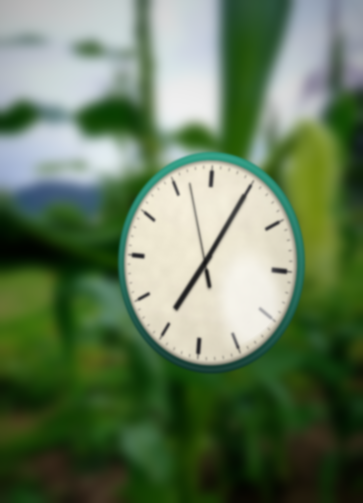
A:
7,04,57
